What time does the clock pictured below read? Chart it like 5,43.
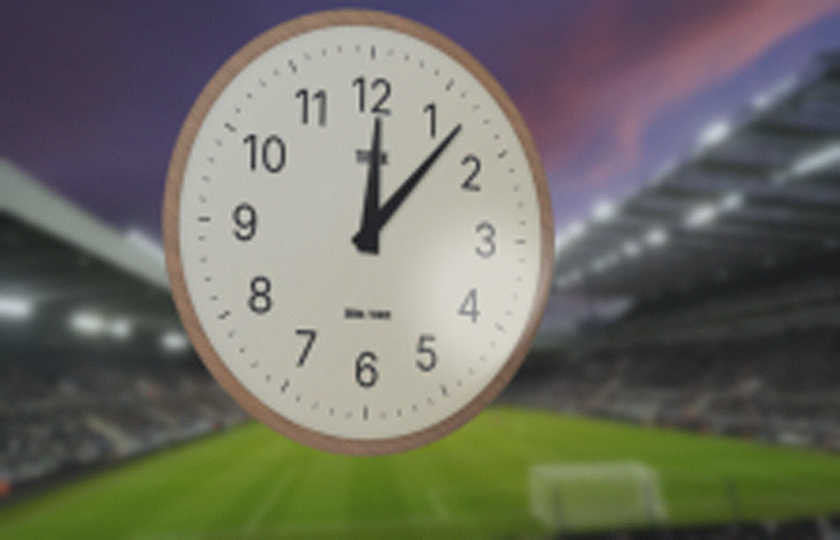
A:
12,07
